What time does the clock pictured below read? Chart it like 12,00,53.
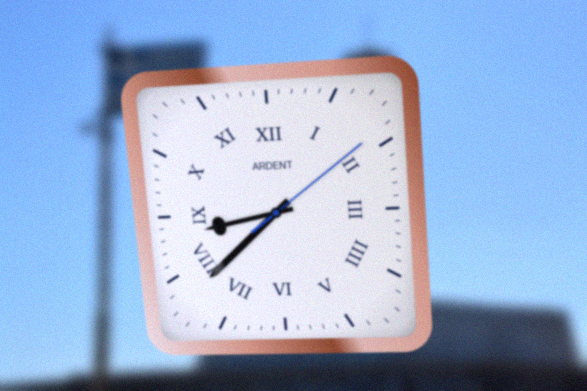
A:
8,38,09
